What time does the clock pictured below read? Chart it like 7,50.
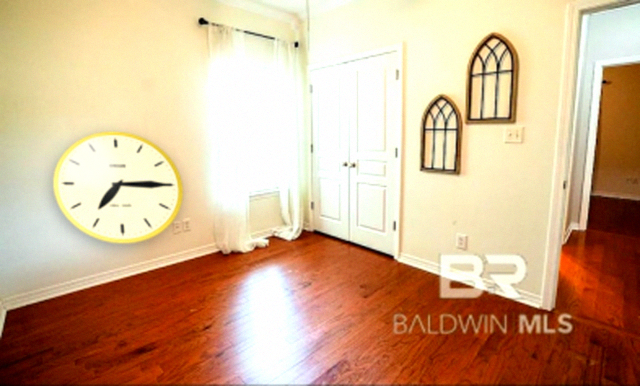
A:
7,15
